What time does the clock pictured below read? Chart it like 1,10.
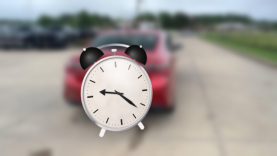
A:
9,22
